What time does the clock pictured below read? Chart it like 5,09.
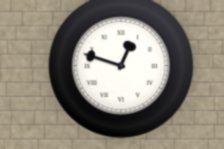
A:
12,48
